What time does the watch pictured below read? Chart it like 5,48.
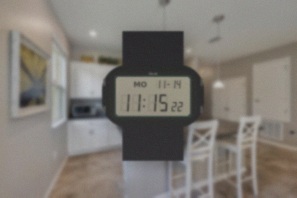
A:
11,15
